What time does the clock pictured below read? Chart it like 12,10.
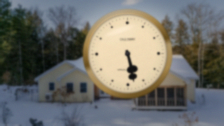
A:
5,28
